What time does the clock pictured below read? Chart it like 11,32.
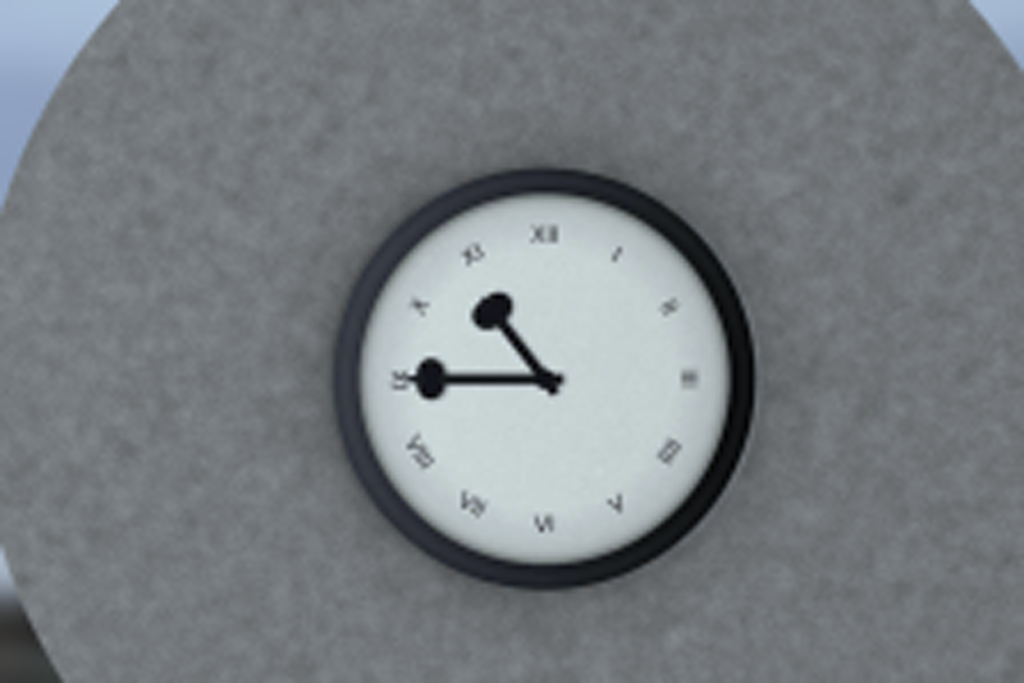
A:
10,45
